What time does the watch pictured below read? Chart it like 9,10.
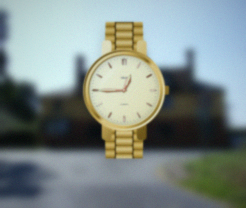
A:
12,45
